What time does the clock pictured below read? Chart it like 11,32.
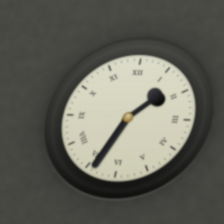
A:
1,34
